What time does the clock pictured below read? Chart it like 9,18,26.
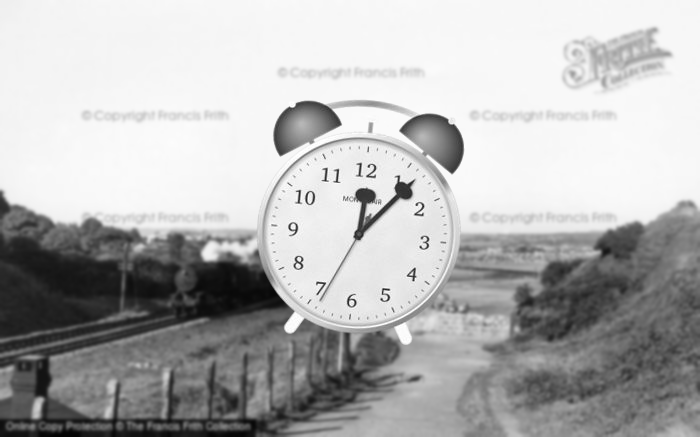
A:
12,06,34
